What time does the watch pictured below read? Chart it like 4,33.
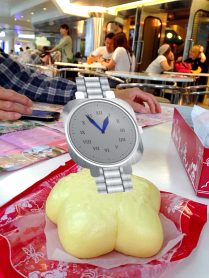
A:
12,54
